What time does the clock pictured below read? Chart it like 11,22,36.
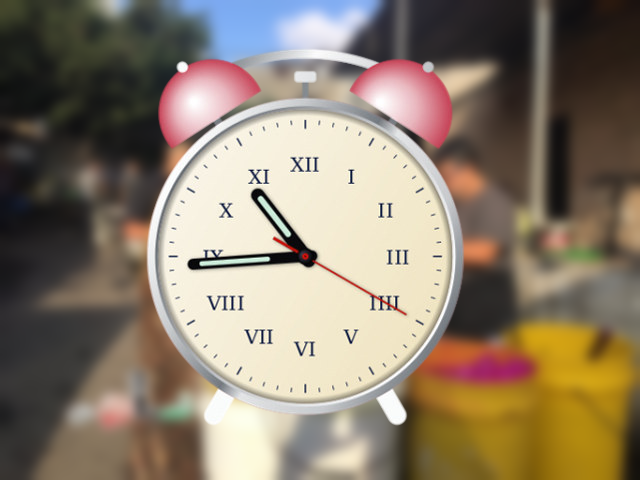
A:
10,44,20
